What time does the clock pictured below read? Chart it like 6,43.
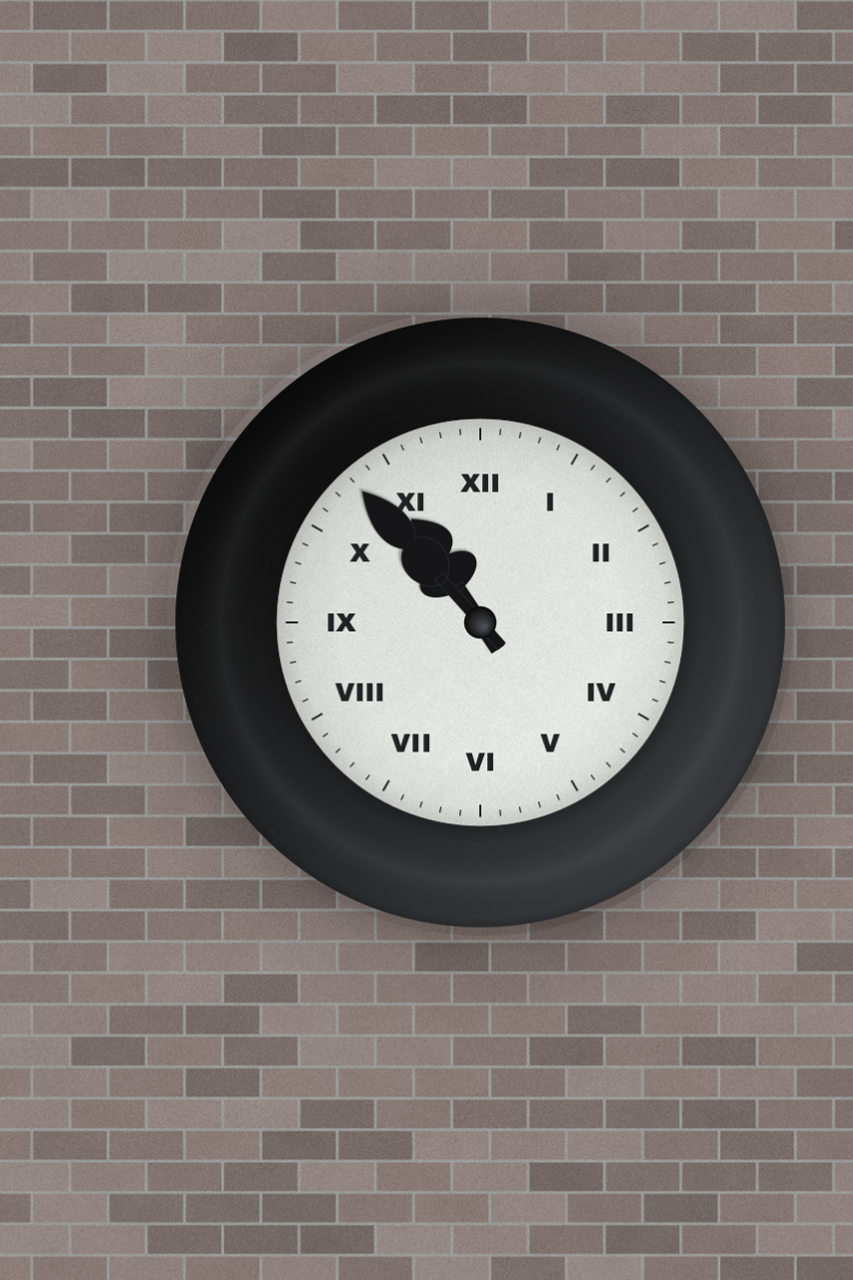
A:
10,53
